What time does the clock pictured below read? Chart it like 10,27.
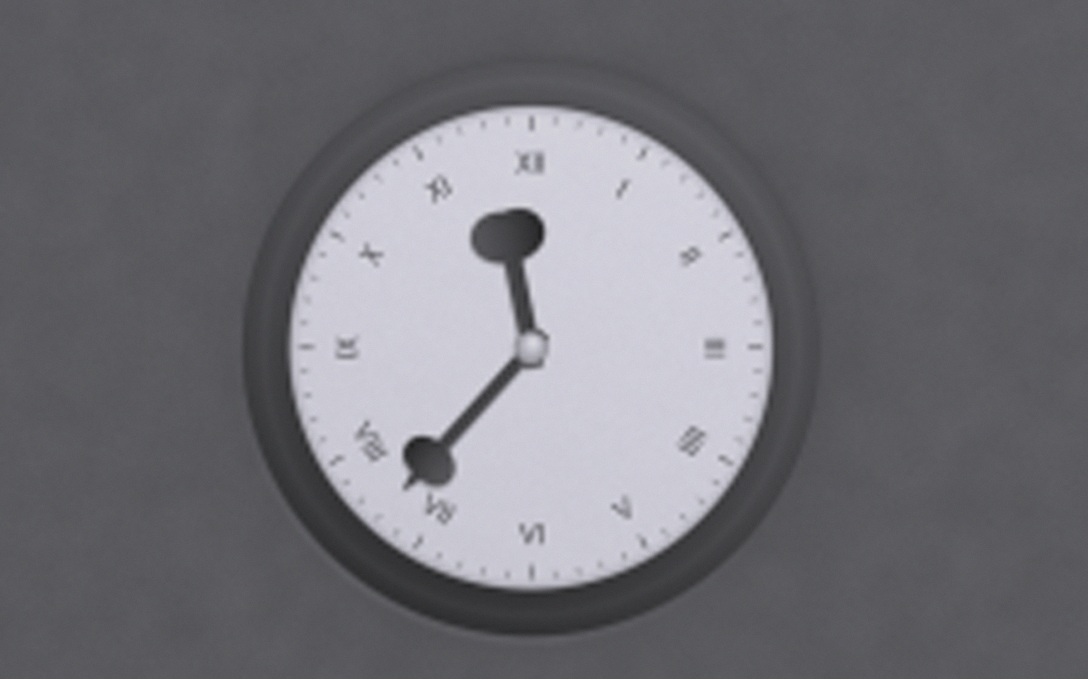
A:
11,37
